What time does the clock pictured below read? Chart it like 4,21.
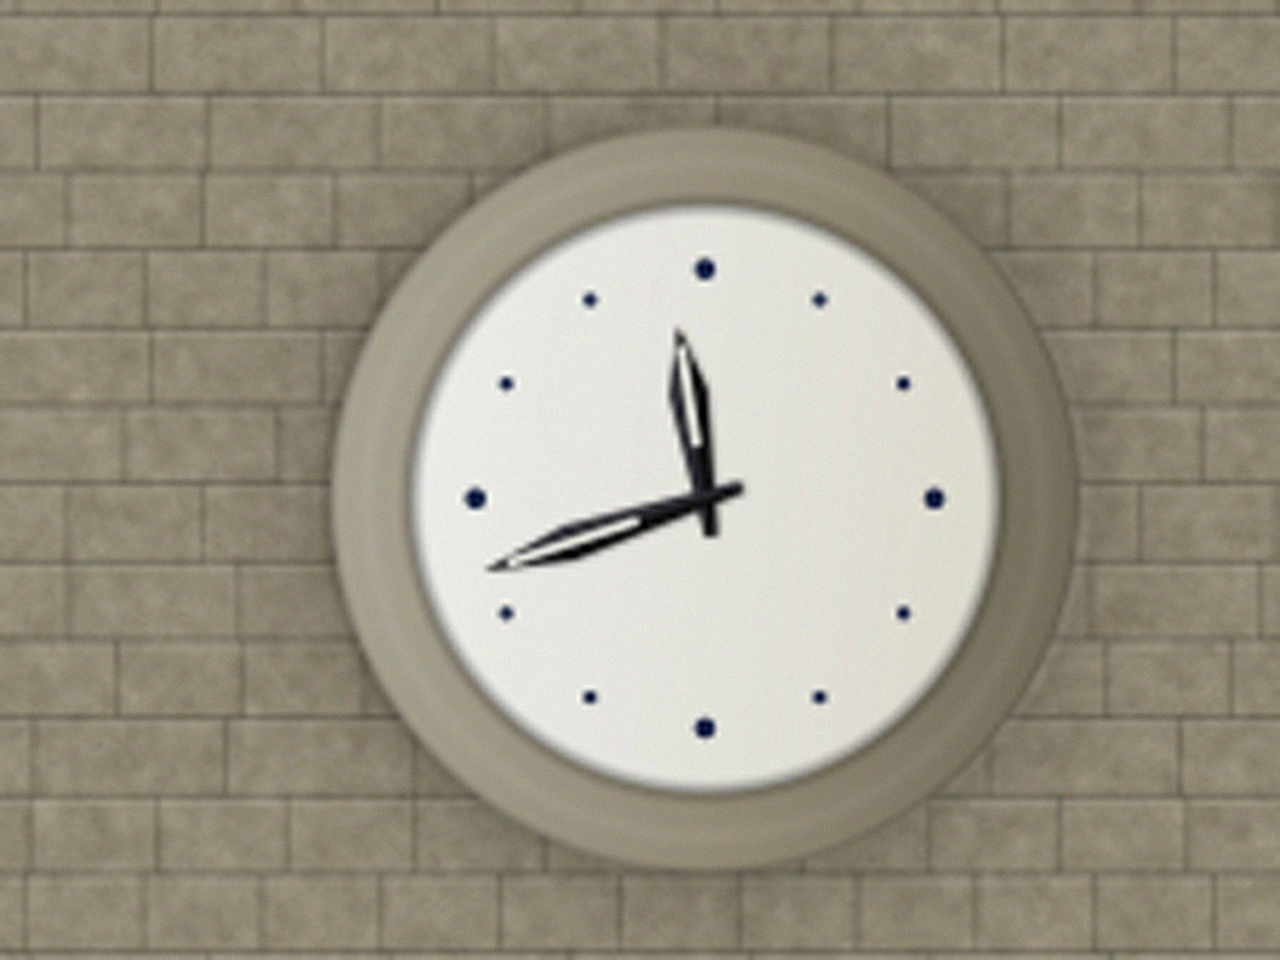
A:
11,42
